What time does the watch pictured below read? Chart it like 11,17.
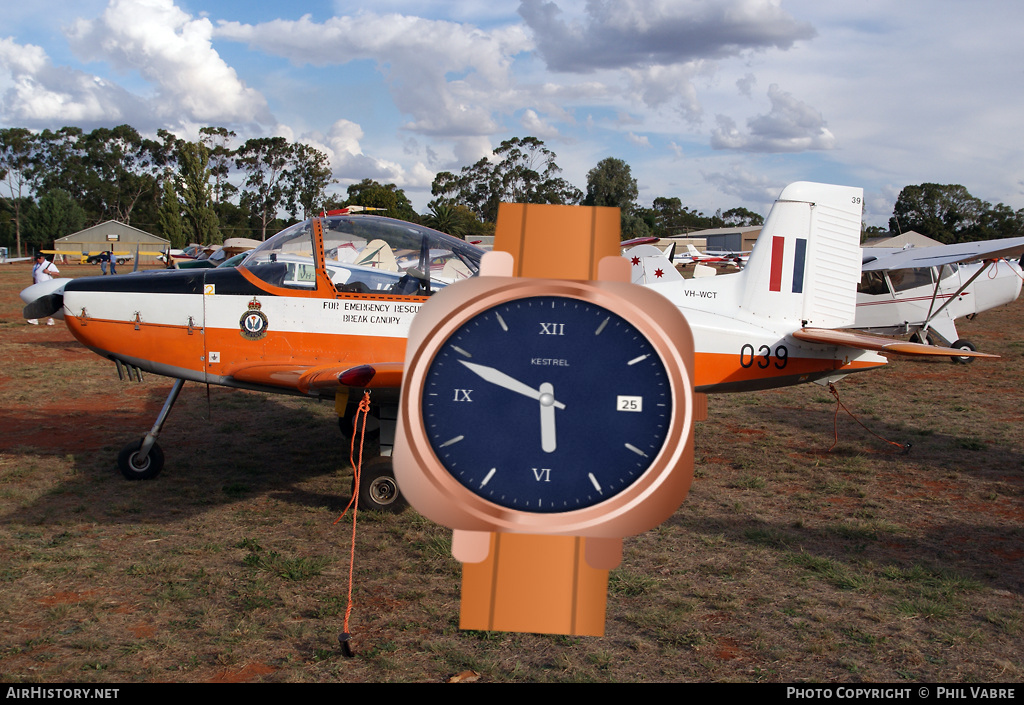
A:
5,49
